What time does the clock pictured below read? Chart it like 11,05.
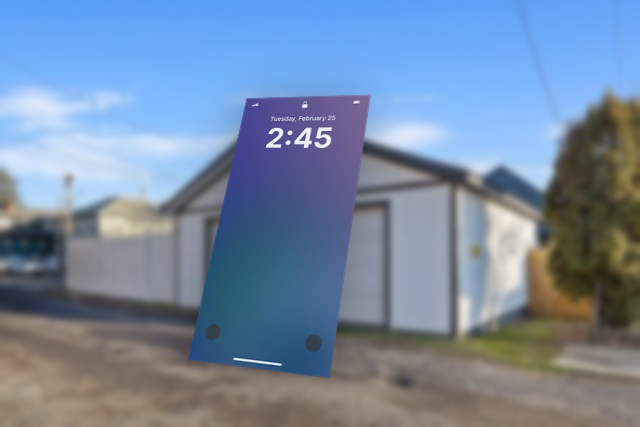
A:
2,45
